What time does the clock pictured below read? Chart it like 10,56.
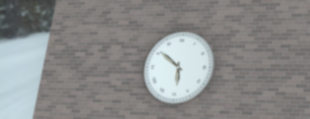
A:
5,51
